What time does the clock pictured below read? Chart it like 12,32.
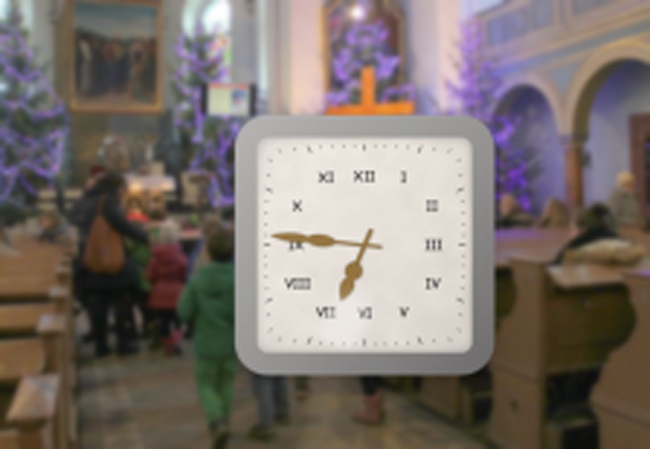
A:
6,46
